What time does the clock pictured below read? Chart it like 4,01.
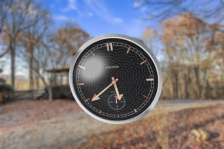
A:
5,39
